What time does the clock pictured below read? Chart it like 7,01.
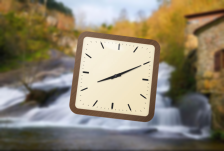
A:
8,10
